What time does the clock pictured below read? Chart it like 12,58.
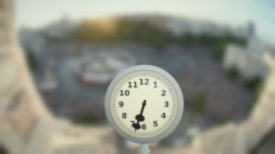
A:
6,33
